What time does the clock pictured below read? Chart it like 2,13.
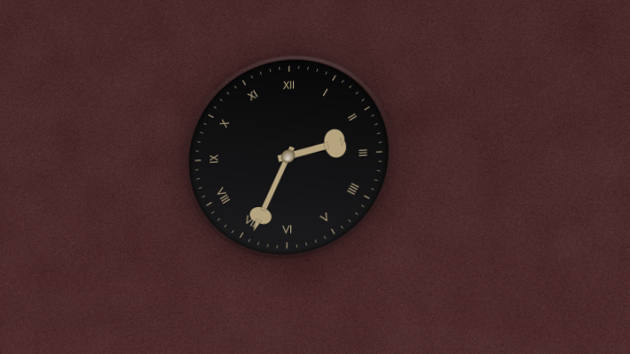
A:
2,34
